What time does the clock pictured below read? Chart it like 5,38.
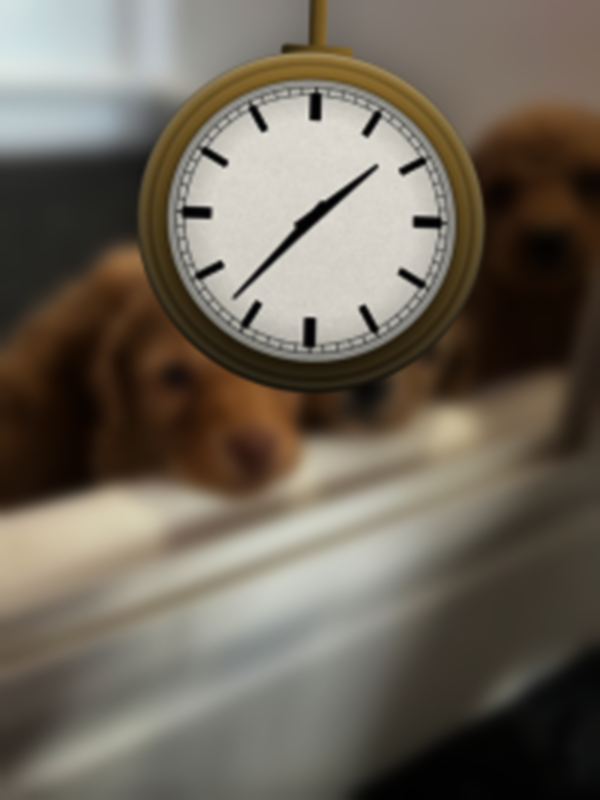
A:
1,37
